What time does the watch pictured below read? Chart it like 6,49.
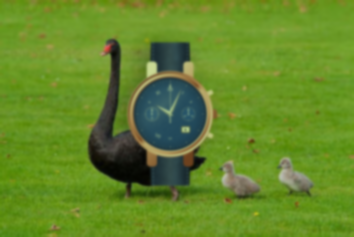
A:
10,04
